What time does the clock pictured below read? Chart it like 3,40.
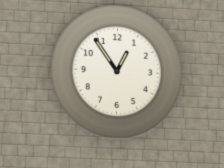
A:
12,54
